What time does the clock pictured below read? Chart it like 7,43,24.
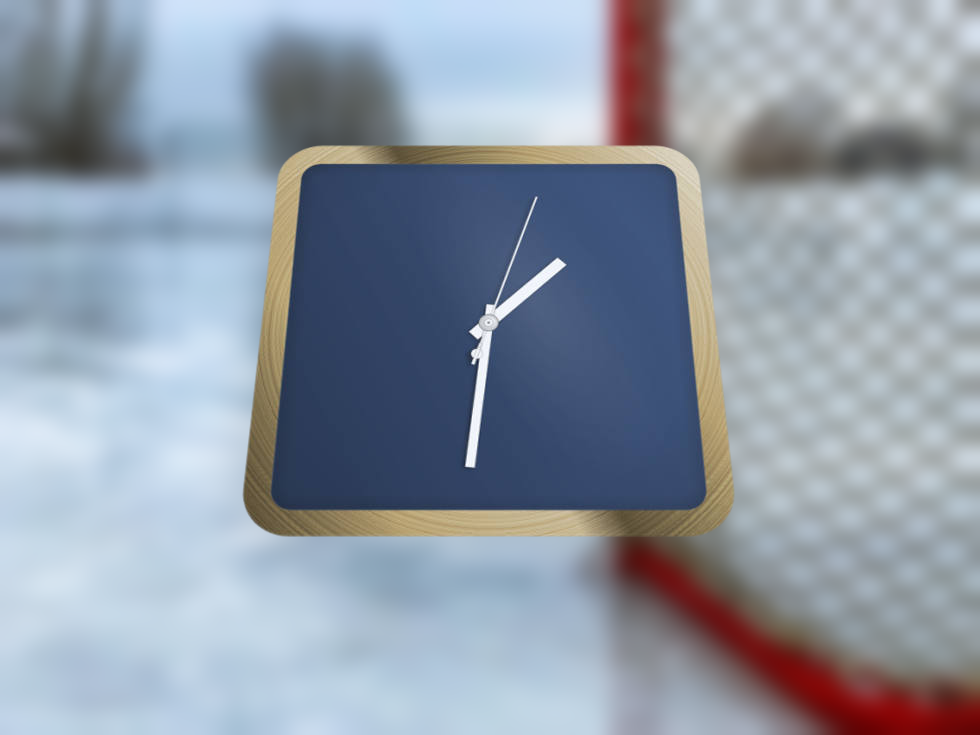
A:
1,31,03
